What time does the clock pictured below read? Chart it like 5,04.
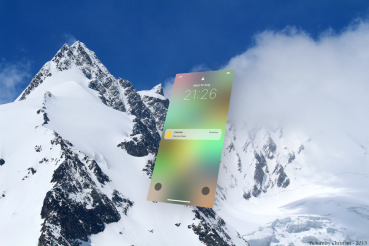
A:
21,26
